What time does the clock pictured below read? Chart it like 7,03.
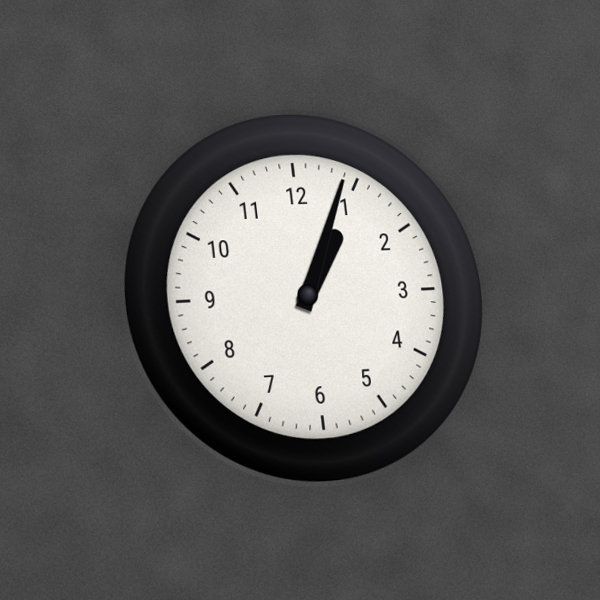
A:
1,04
